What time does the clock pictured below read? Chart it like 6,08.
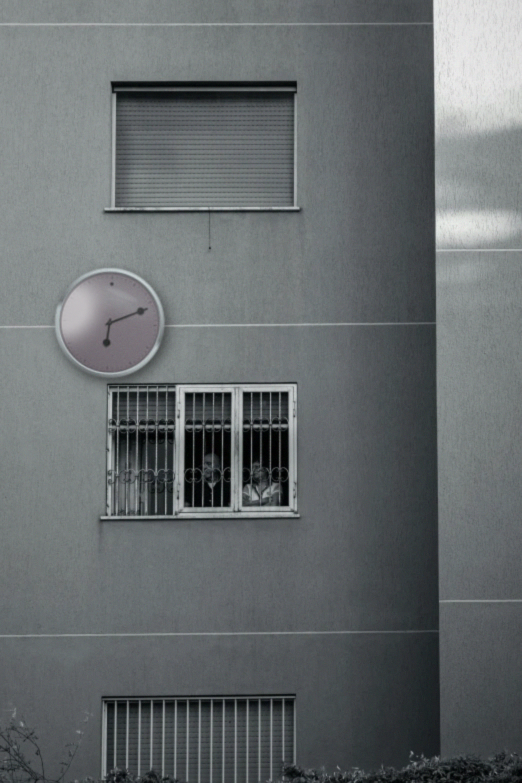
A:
6,11
